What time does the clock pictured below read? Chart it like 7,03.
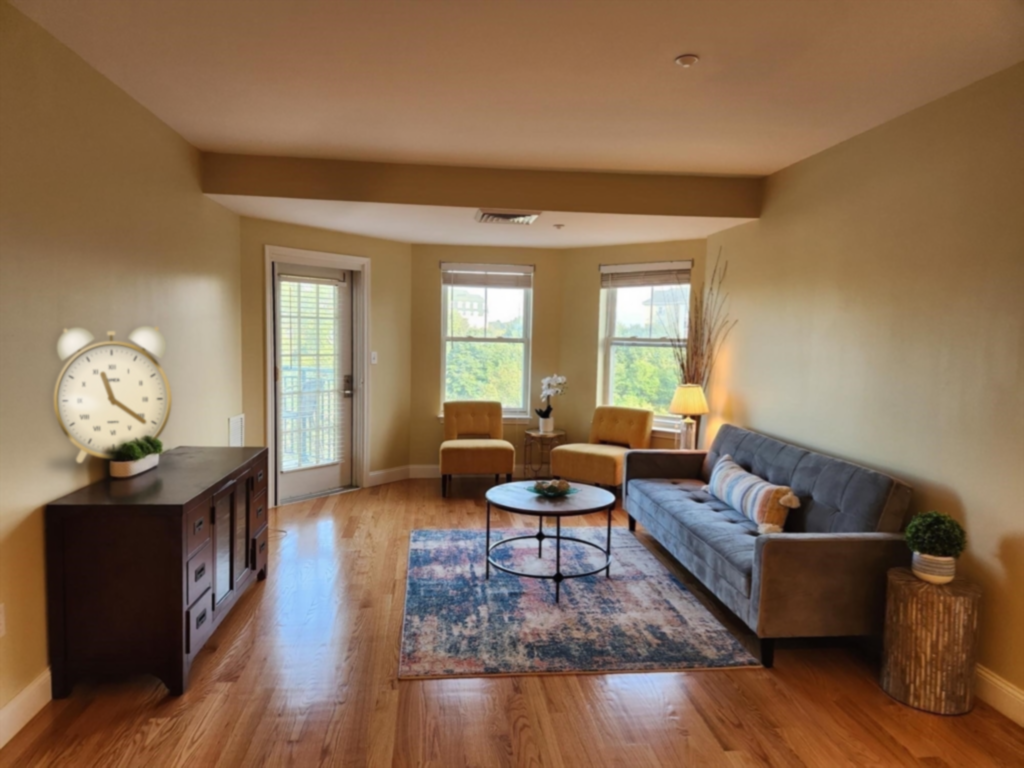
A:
11,21
